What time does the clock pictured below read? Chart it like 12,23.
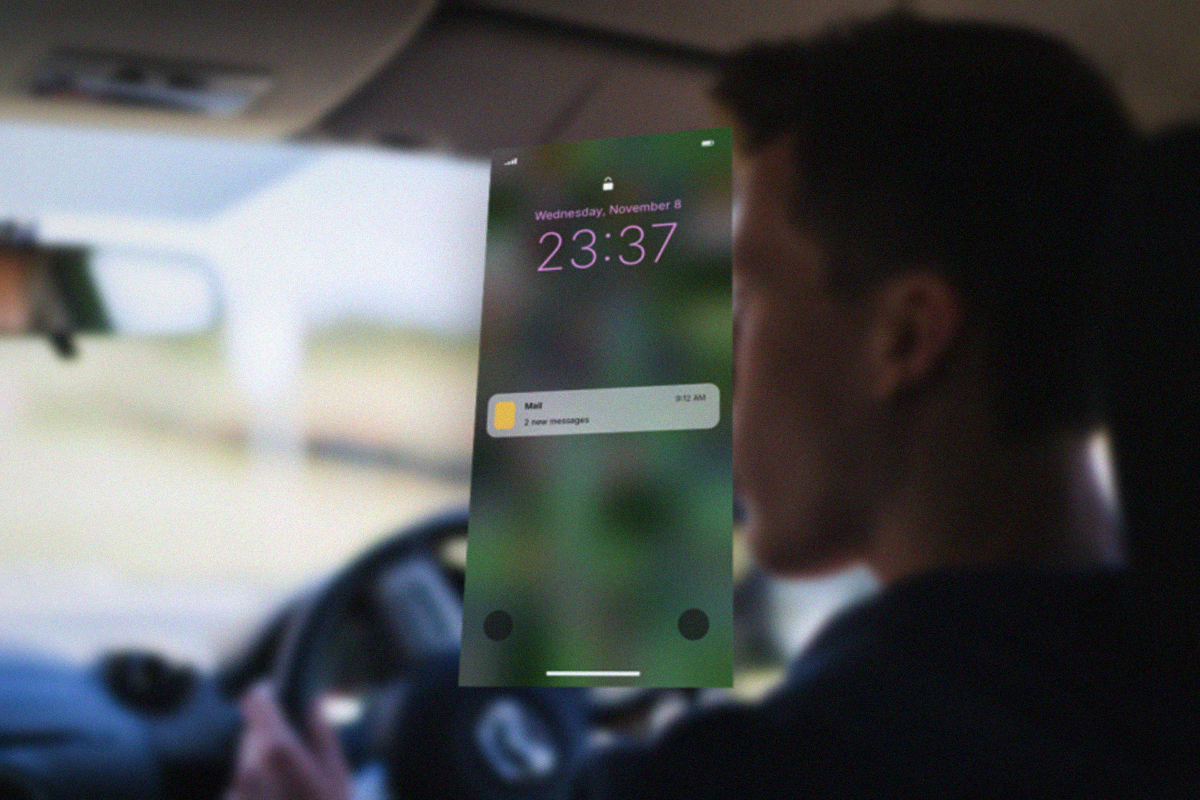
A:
23,37
